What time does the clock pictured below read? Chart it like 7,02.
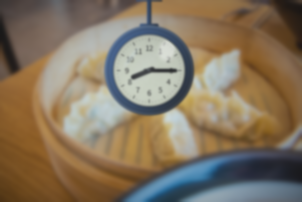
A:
8,15
